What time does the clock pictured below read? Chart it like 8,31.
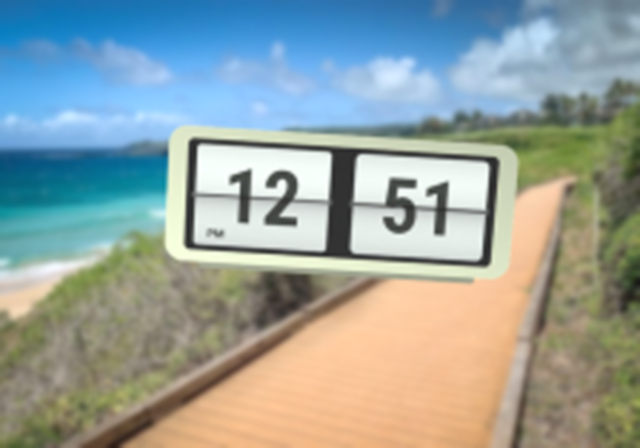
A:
12,51
